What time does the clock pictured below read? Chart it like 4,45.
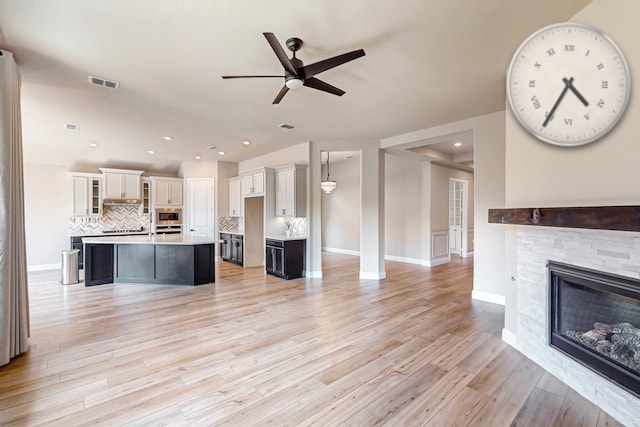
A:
4,35
